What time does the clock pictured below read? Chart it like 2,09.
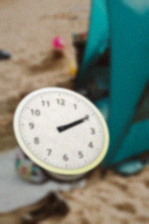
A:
2,10
